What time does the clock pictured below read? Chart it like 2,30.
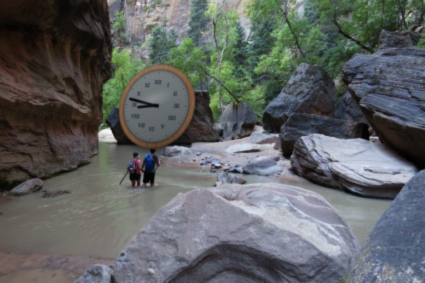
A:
8,47
